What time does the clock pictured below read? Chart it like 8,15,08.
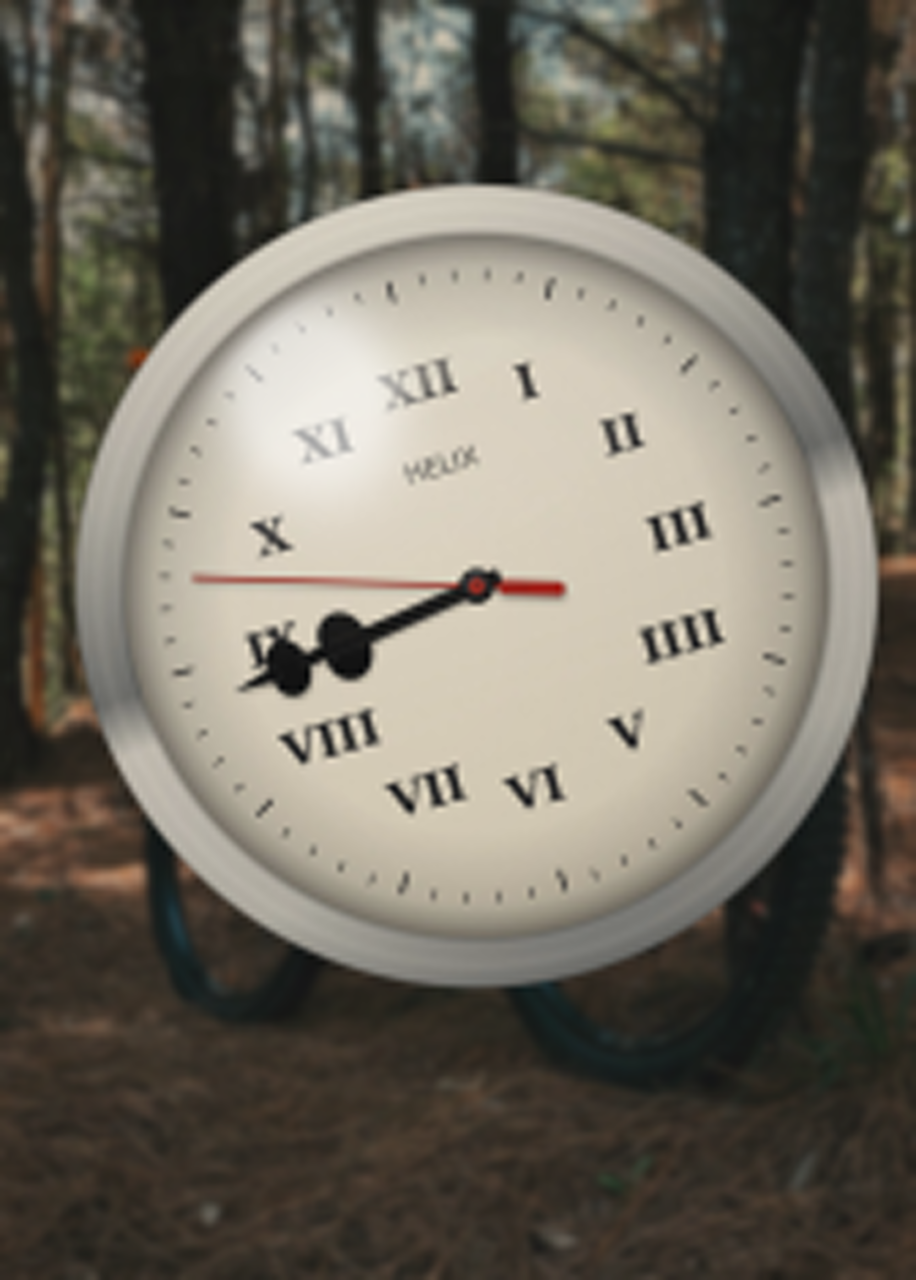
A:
8,43,48
